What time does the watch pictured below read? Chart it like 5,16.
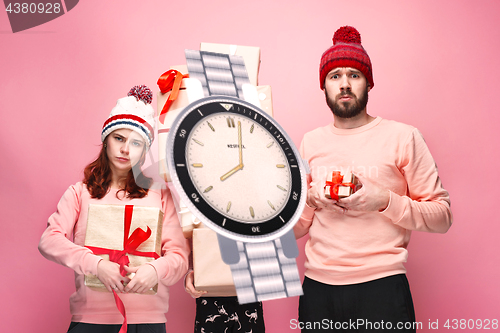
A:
8,02
